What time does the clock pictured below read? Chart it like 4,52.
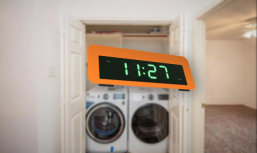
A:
11,27
